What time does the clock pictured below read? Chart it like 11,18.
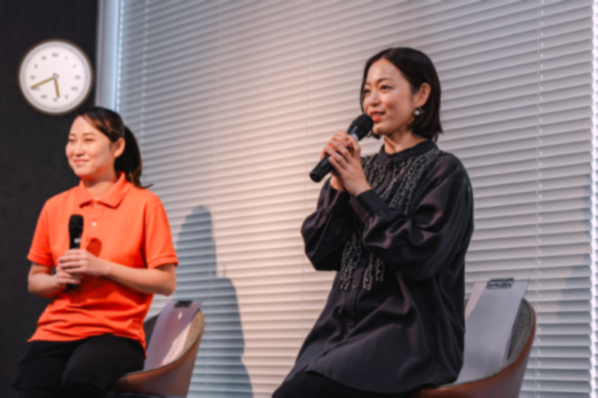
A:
5,41
